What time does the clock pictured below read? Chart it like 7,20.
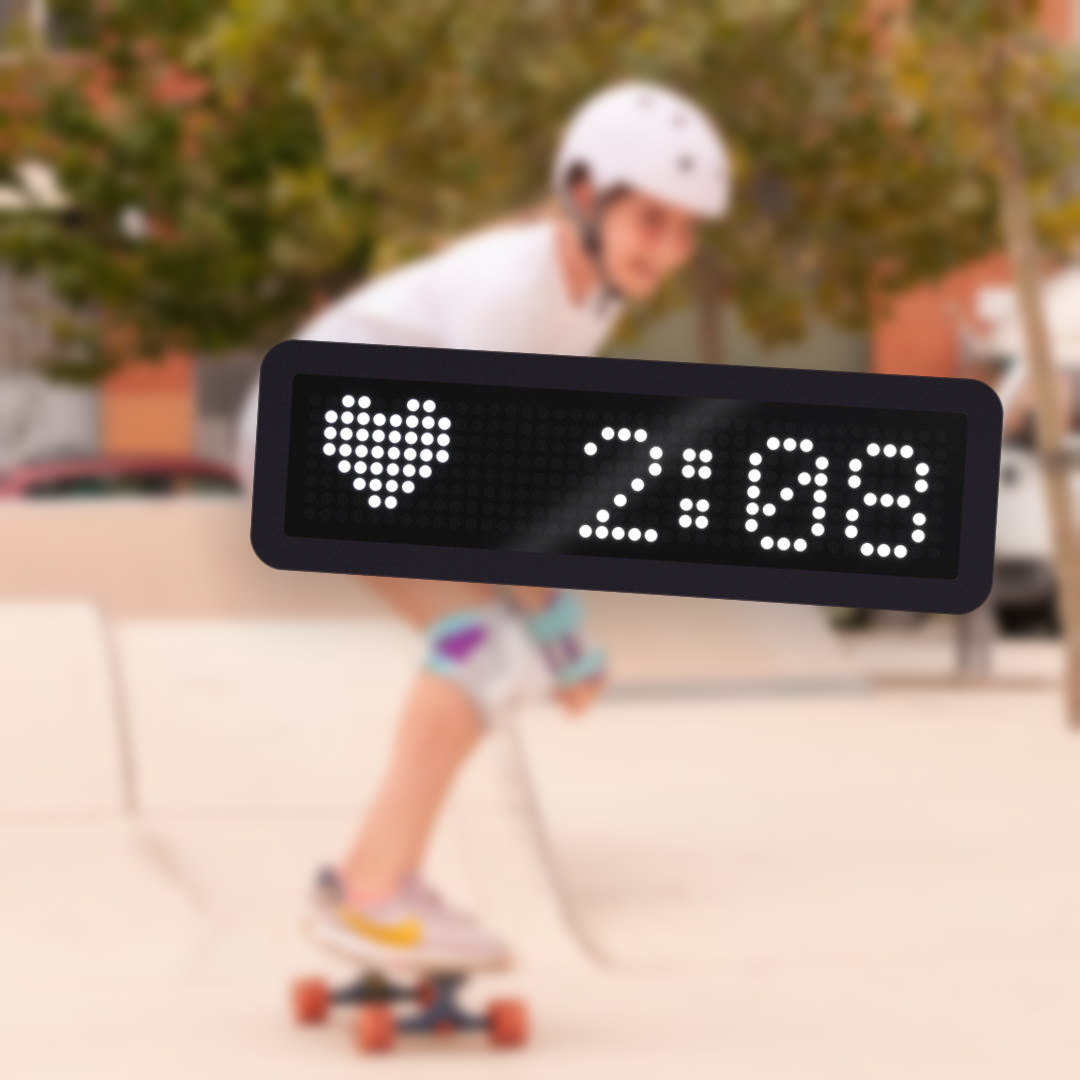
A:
2,08
